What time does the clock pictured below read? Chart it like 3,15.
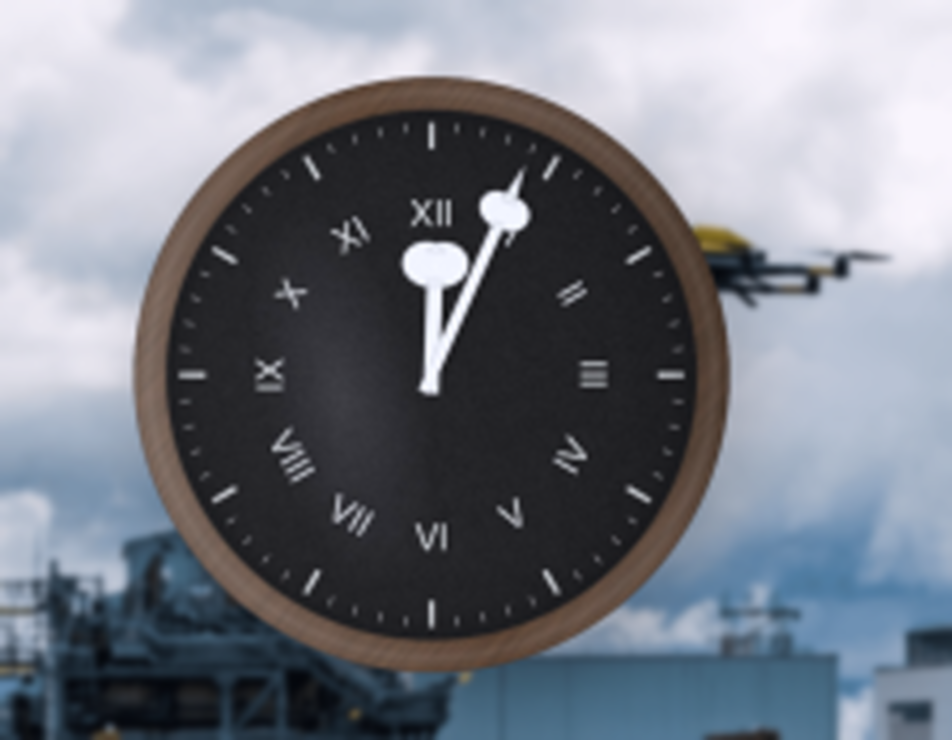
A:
12,04
